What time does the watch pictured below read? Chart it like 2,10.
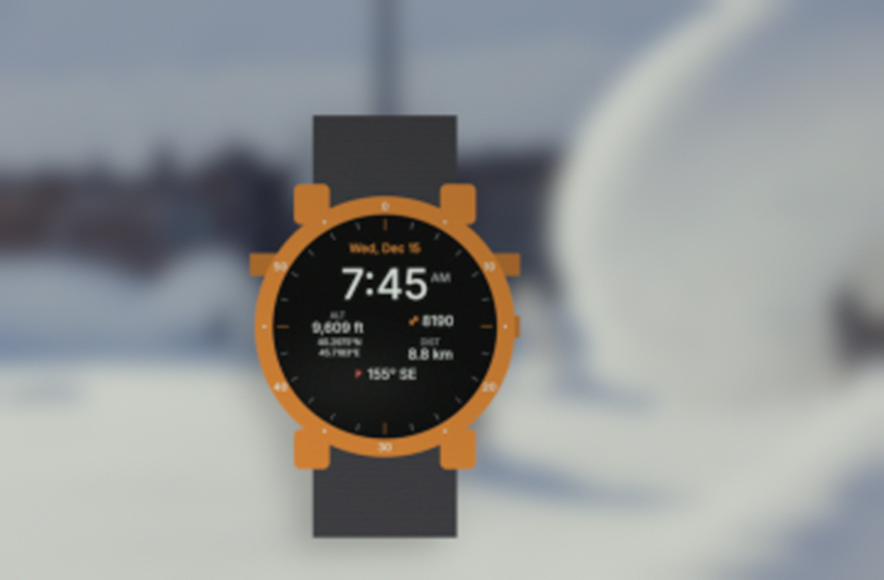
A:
7,45
